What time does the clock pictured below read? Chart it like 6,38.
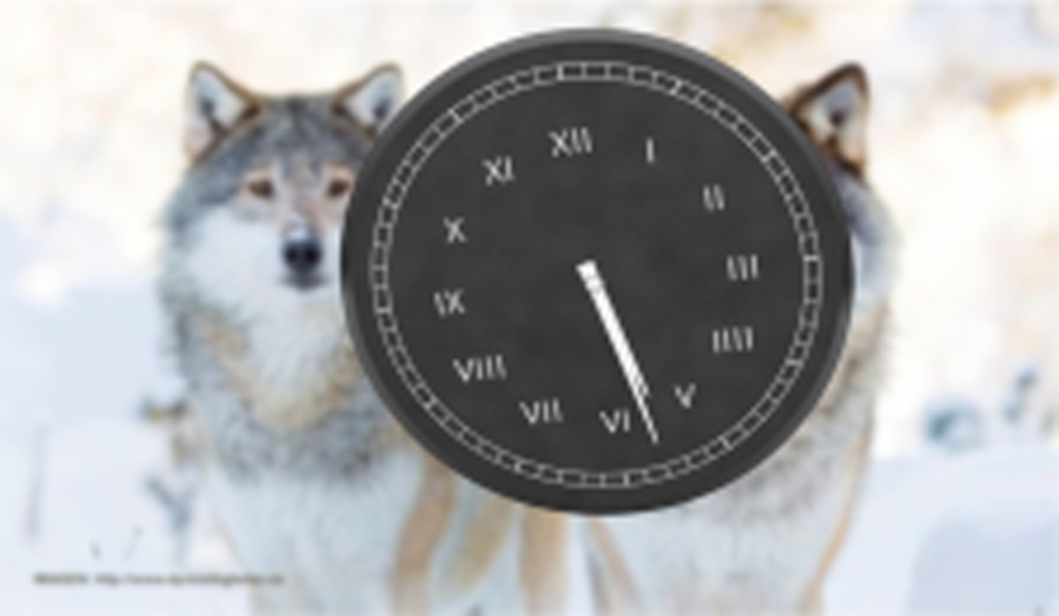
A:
5,28
